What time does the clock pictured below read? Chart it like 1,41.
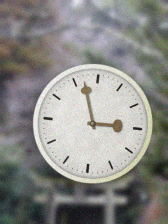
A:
2,57
